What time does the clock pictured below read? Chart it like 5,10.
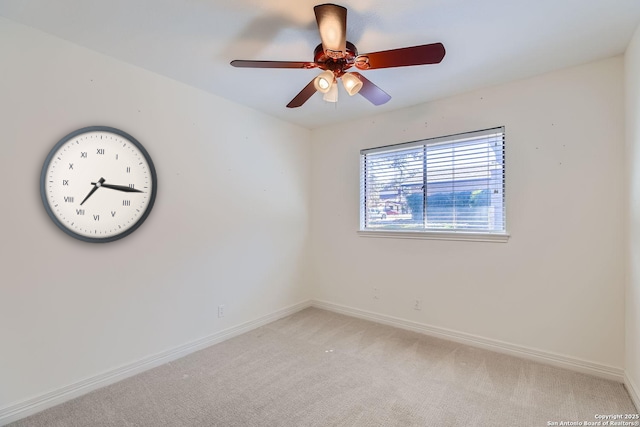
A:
7,16
